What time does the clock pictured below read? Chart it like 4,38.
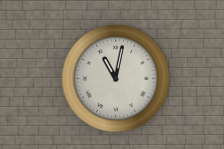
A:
11,02
